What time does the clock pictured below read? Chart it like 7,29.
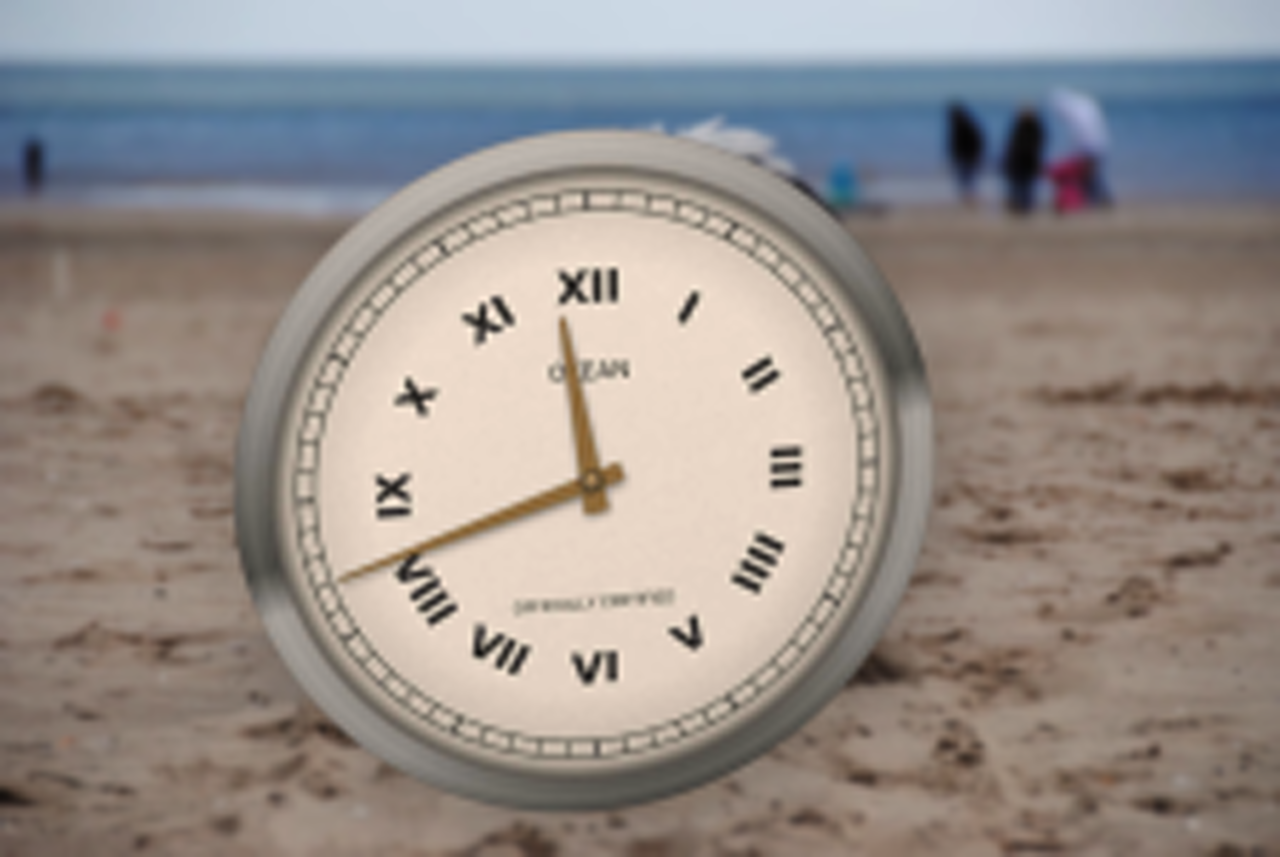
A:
11,42
